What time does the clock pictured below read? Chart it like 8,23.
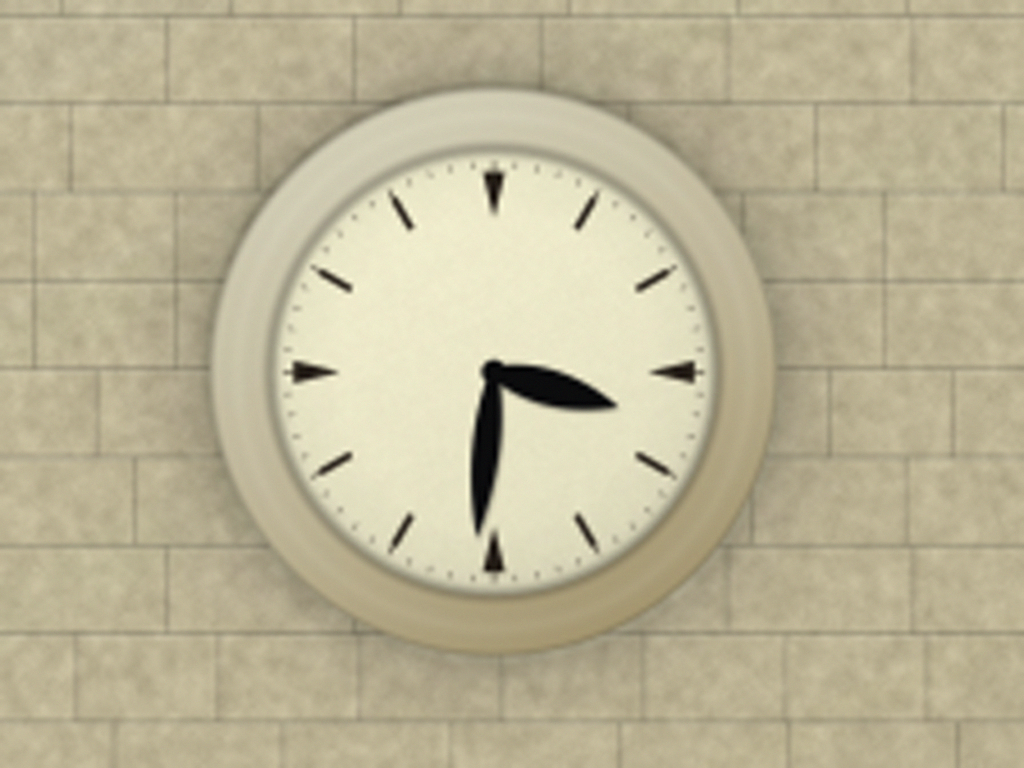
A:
3,31
